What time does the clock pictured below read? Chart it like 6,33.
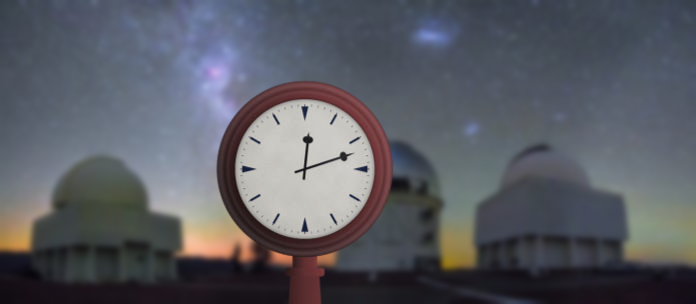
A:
12,12
